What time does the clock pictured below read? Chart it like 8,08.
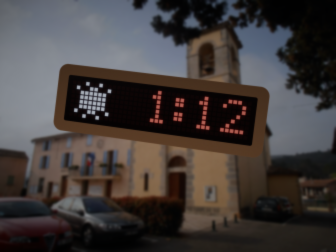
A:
1,12
